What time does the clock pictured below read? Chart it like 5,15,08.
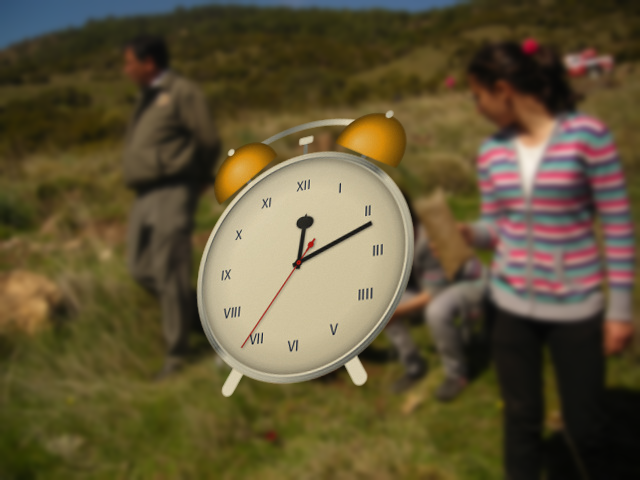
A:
12,11,36
